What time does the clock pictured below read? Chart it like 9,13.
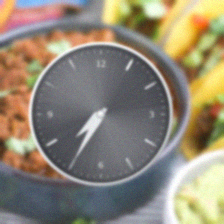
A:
7,35
